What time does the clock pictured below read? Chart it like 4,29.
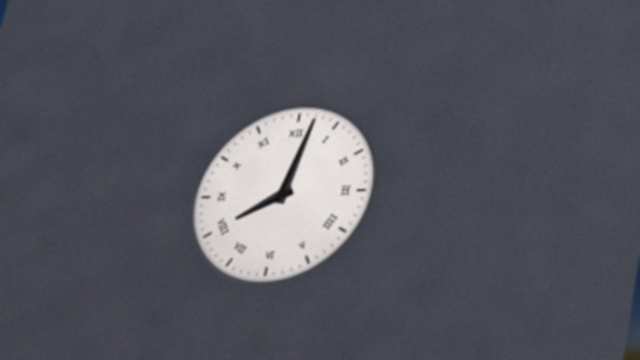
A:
8,02
